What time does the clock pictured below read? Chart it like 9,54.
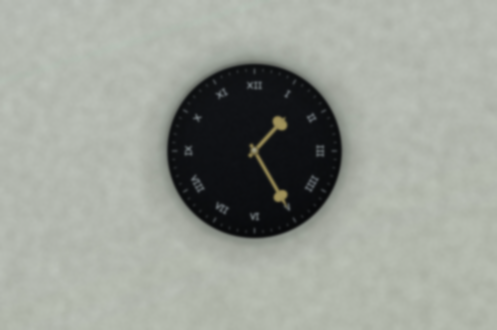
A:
1,25
